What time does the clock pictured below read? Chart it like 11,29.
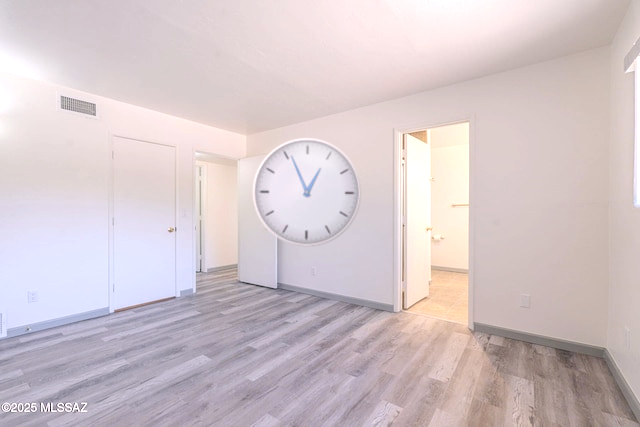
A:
12,56
